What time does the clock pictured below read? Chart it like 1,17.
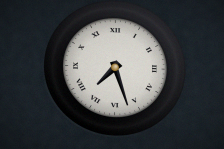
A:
7,27
